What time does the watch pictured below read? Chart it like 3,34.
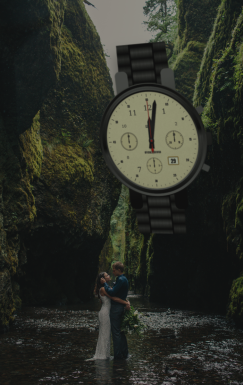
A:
12,02
